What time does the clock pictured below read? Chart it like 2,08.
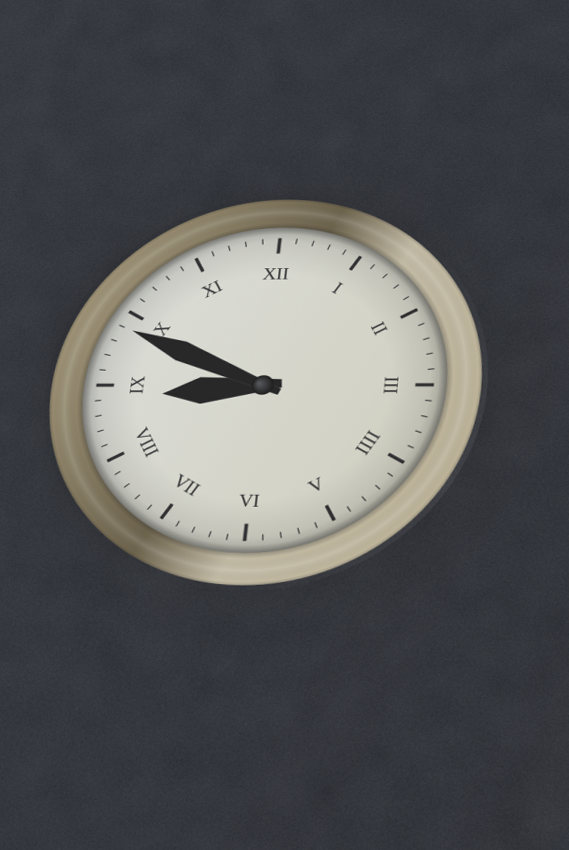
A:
8,49
